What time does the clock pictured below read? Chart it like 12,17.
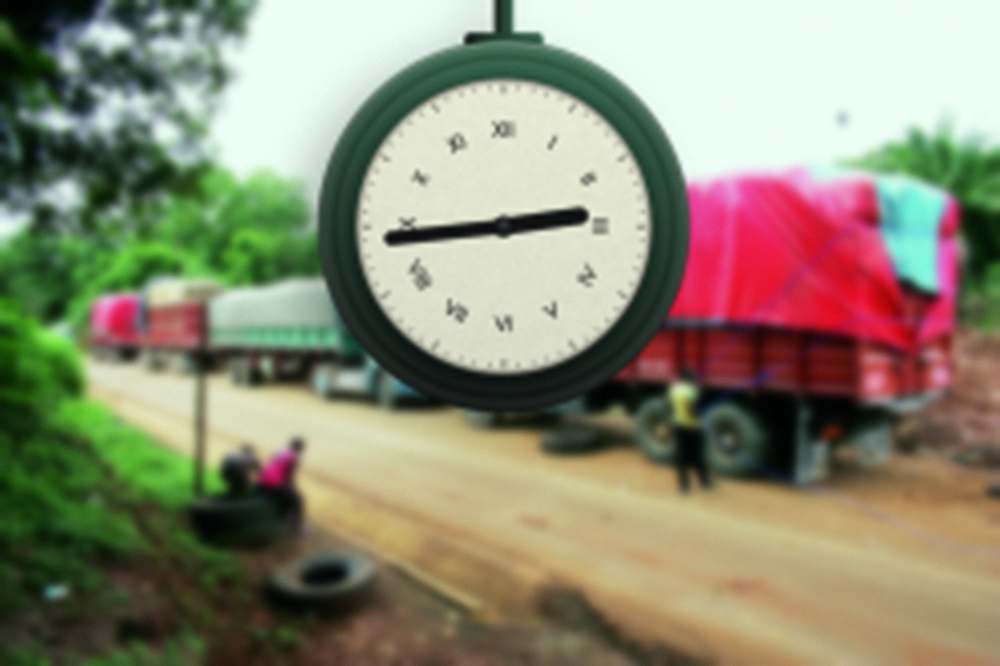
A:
2,44
